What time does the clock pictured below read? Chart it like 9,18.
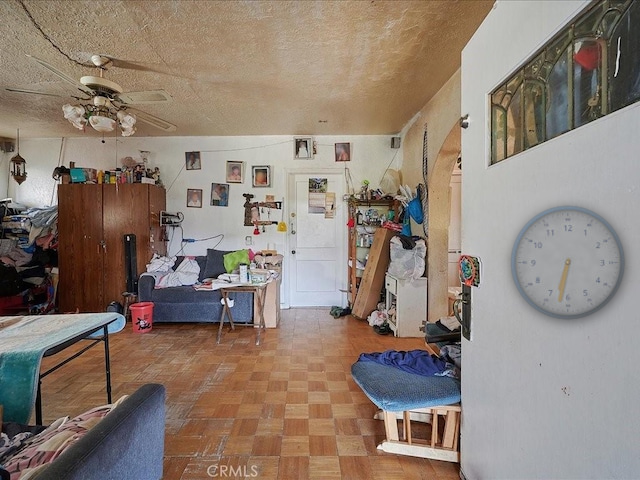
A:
6,32
